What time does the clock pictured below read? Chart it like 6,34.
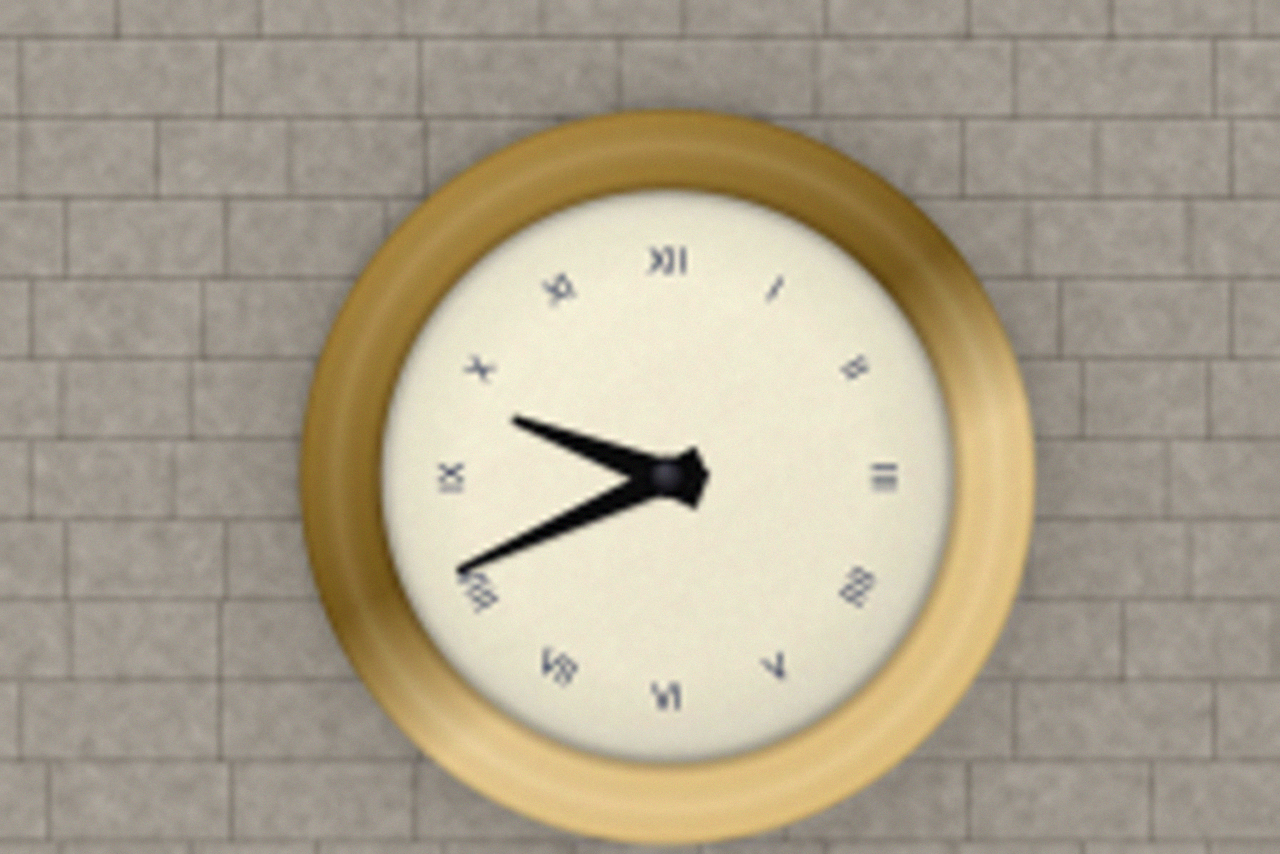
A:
9,41
